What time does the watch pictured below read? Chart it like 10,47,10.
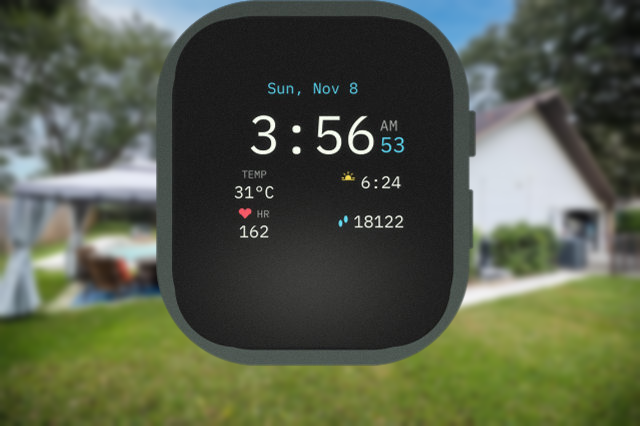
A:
3,56,53
